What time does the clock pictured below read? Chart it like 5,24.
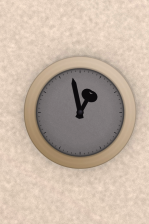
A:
12,58
